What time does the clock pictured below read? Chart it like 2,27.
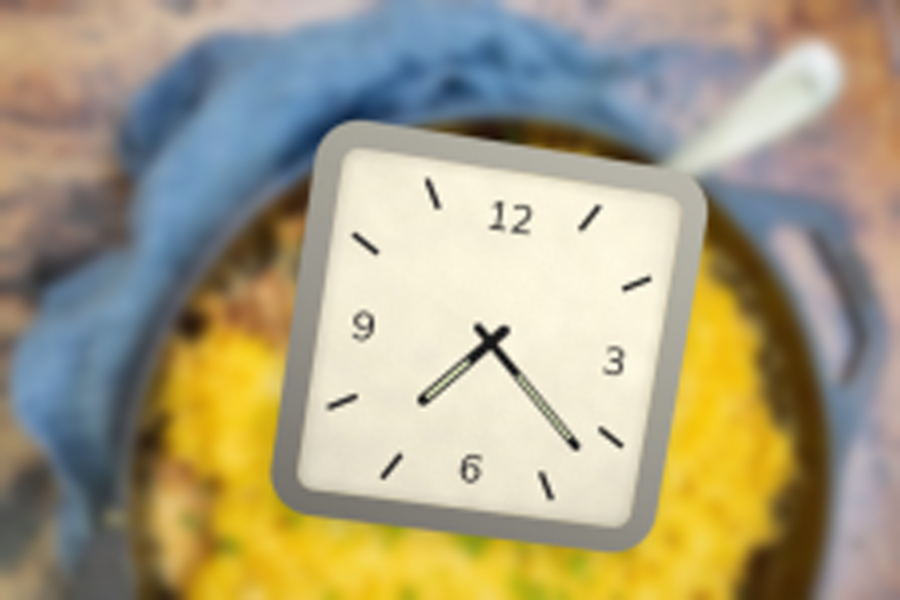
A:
7,22
